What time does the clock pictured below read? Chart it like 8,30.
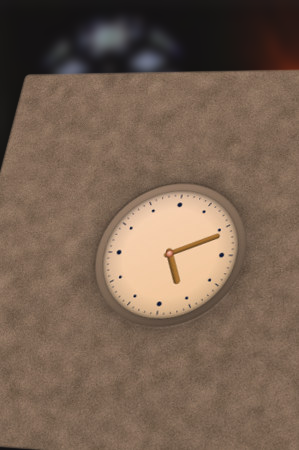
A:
5,11
